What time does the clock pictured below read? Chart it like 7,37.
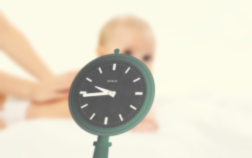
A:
9,44
